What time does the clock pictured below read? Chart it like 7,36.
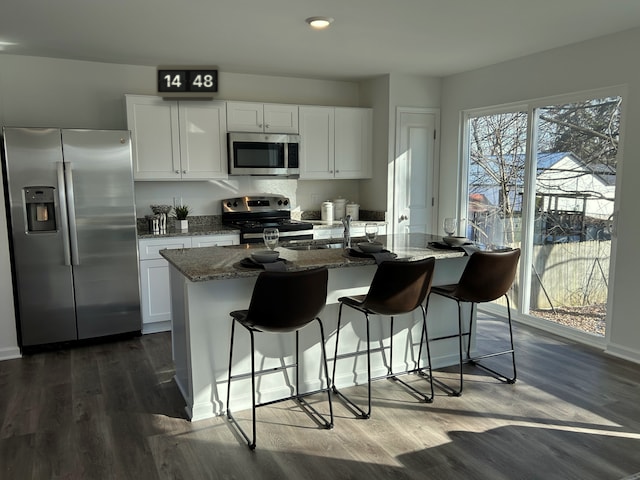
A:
14,48
